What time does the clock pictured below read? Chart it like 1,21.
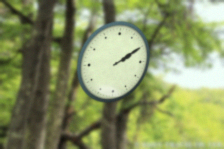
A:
2,10
